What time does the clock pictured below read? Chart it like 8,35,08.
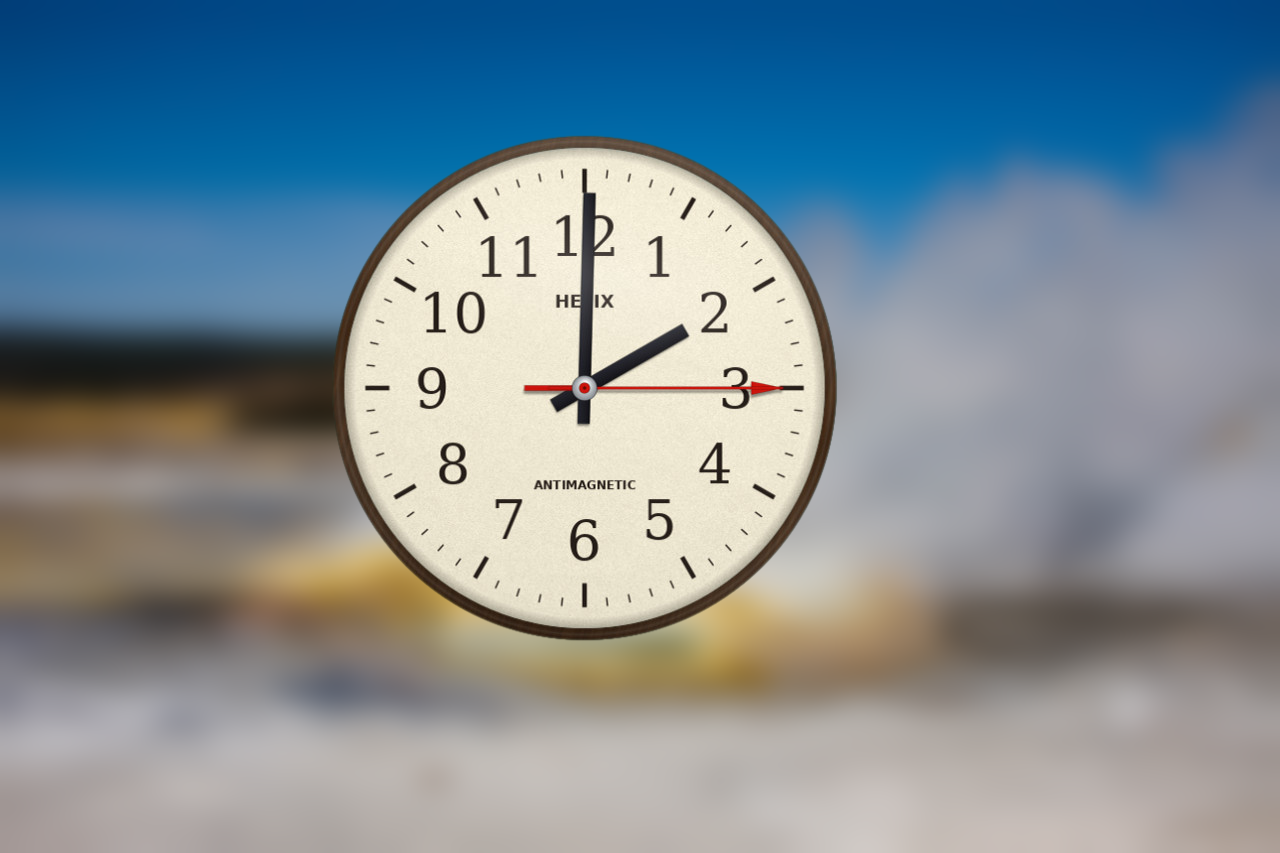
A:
2,00,15
